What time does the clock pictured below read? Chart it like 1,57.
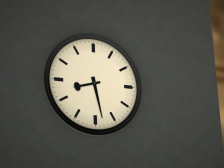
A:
8,28
